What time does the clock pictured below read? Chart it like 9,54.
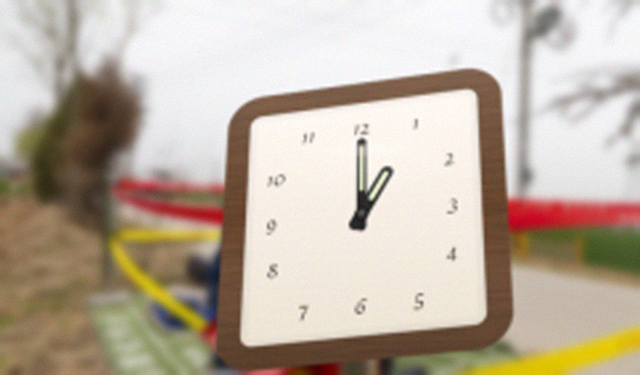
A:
1,00
